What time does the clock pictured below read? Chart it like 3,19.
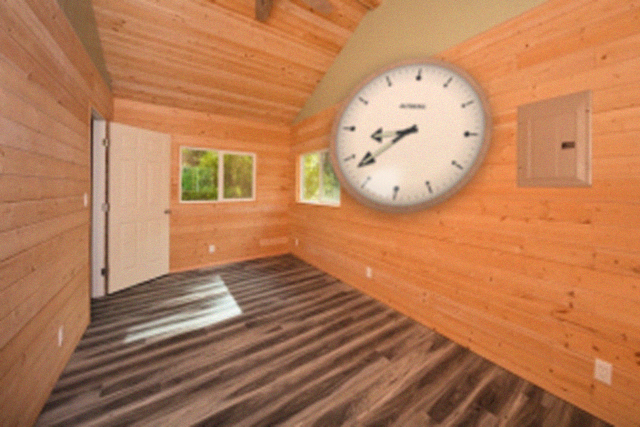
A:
8,38
